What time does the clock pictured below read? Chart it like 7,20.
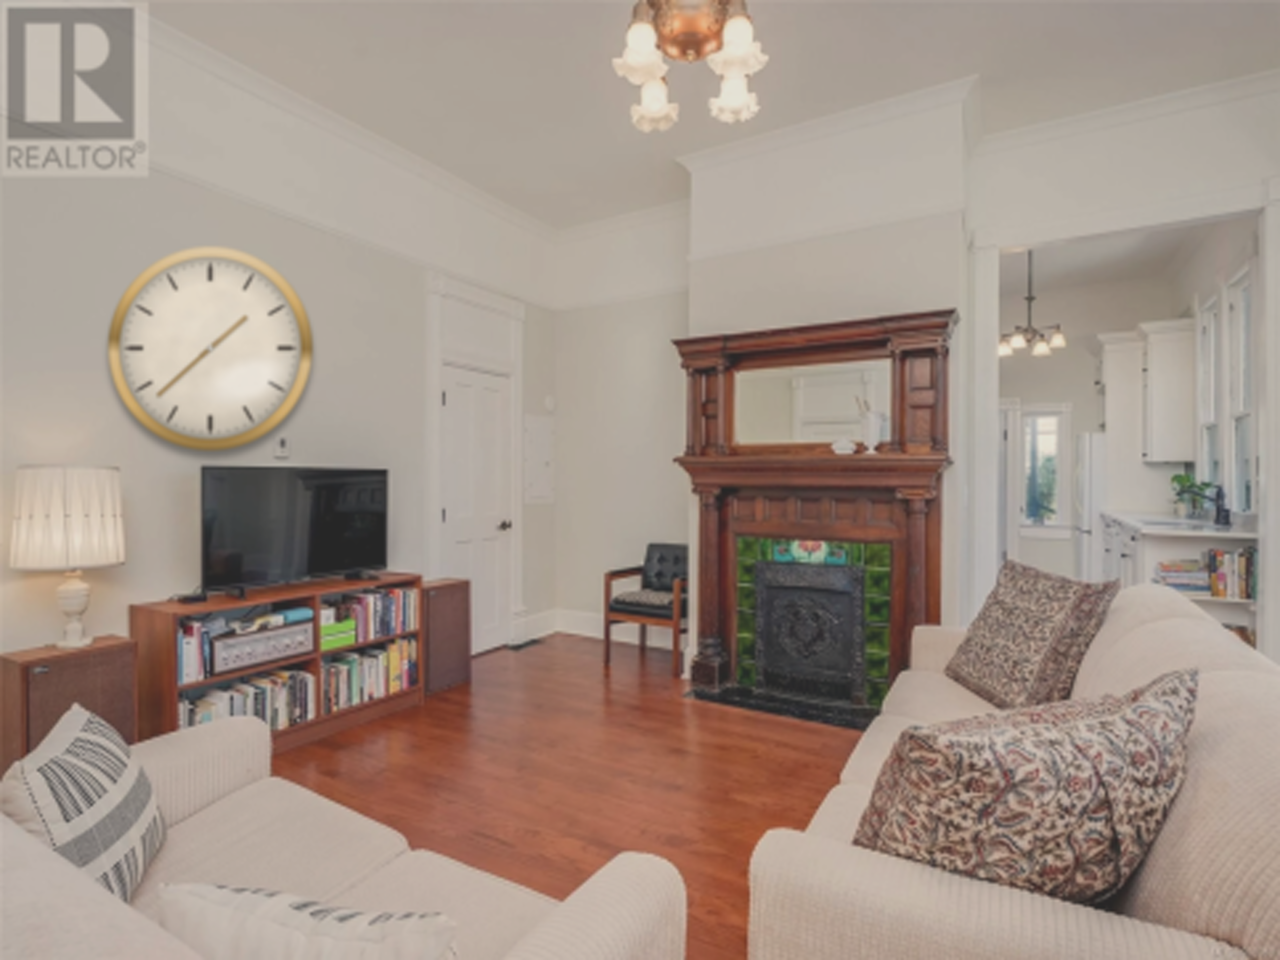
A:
1,38
